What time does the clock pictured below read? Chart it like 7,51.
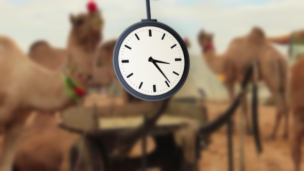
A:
3,24
